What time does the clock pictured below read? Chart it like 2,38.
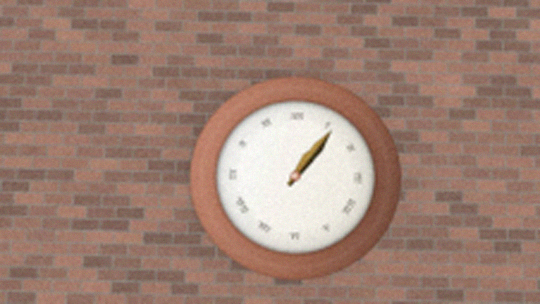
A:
1,06
